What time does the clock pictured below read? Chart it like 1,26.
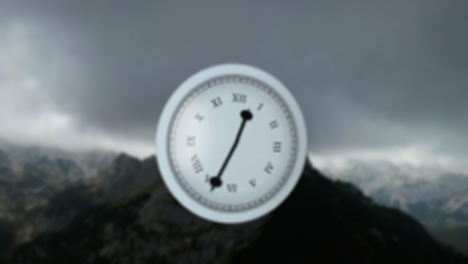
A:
12,34
